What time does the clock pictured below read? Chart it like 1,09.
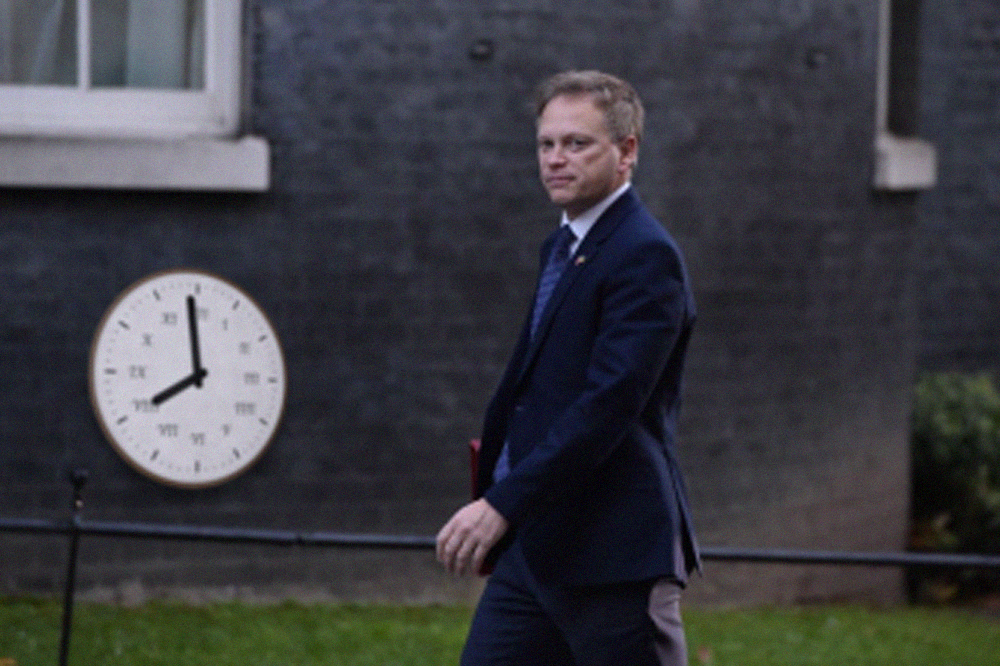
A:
7,59
